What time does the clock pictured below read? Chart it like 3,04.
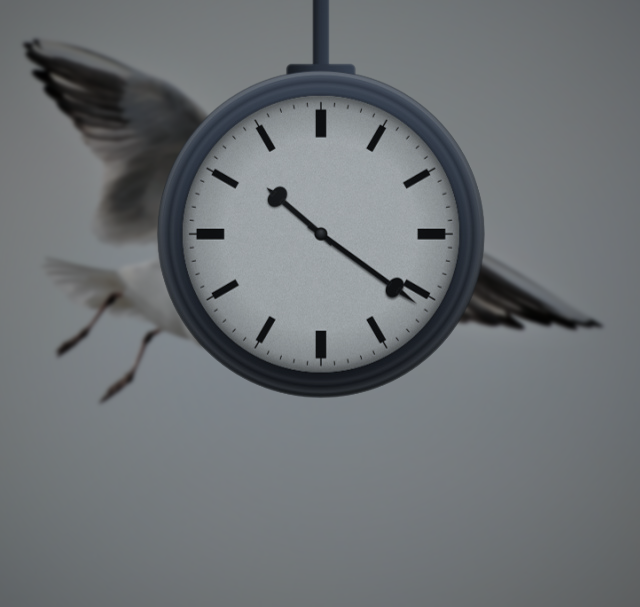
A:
10,21
